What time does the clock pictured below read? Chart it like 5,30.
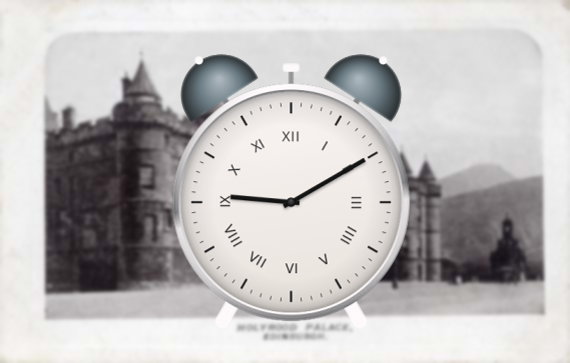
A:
9,10
